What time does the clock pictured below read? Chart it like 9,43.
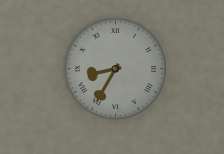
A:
8,35
